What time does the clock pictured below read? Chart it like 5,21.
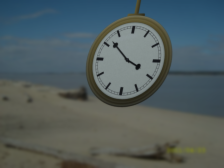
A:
3,52
